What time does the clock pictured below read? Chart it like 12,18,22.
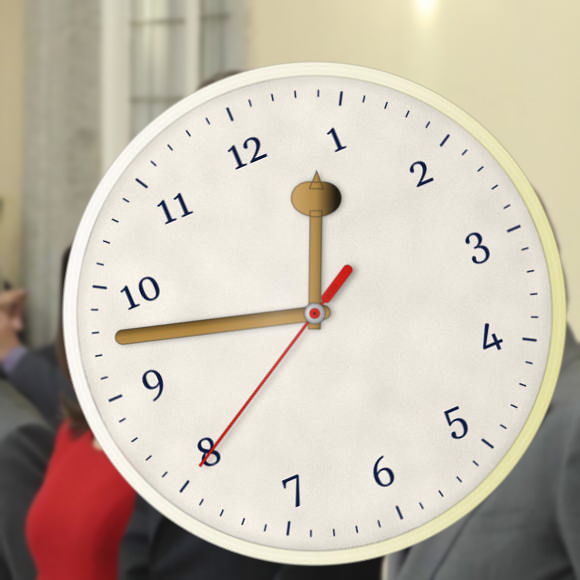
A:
12,47,40
